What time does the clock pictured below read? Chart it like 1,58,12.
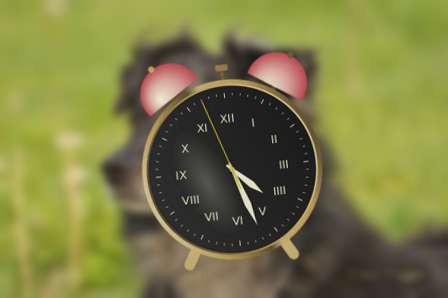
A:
4,26,57
